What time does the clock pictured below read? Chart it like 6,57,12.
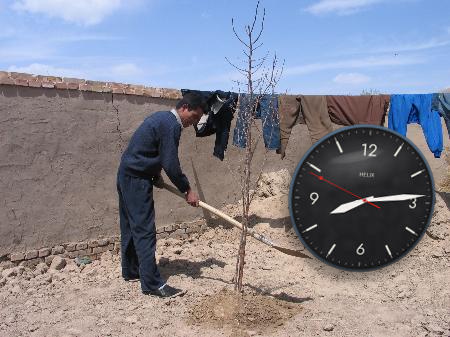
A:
8,13,49
